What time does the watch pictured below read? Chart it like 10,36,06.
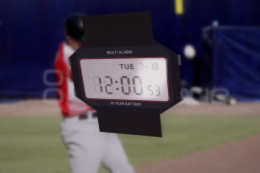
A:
12,00,53
